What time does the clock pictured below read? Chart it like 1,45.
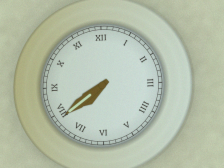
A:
7,39
